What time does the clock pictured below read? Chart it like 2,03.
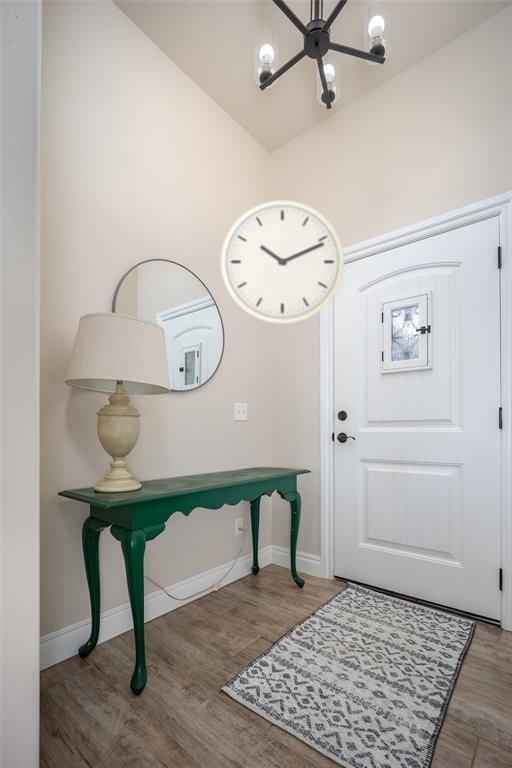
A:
10,11
